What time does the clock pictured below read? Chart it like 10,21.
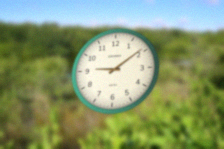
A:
9,09
